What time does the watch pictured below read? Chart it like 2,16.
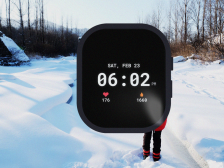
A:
6,02
